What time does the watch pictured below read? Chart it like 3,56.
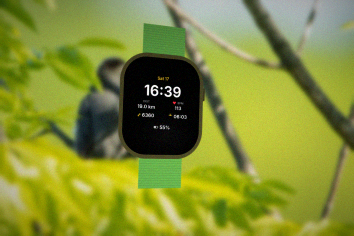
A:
16,39
